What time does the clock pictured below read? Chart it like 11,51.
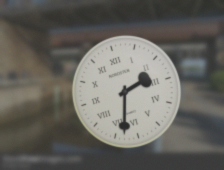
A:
2,33
